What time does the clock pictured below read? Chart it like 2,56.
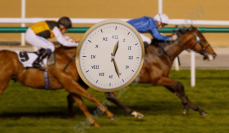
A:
12,26
